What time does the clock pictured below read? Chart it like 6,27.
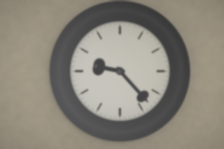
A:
9,23
